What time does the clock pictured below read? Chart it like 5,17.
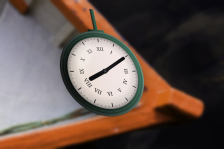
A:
8,10
